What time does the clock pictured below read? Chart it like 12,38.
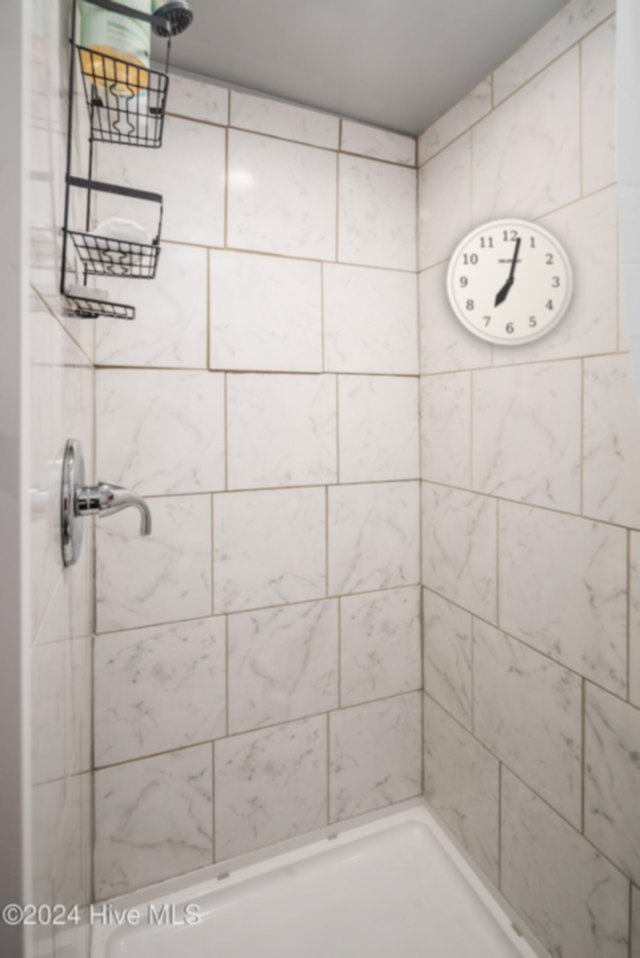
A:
7,02
